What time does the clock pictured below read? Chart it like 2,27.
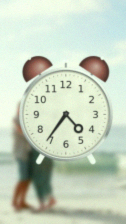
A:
4,36
